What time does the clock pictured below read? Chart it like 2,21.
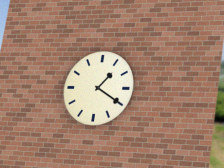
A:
1,20
